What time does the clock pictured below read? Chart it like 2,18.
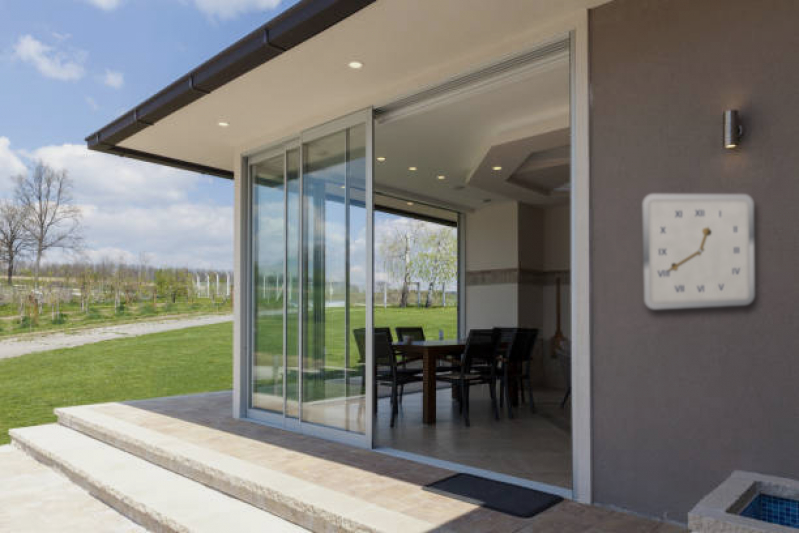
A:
12,40
